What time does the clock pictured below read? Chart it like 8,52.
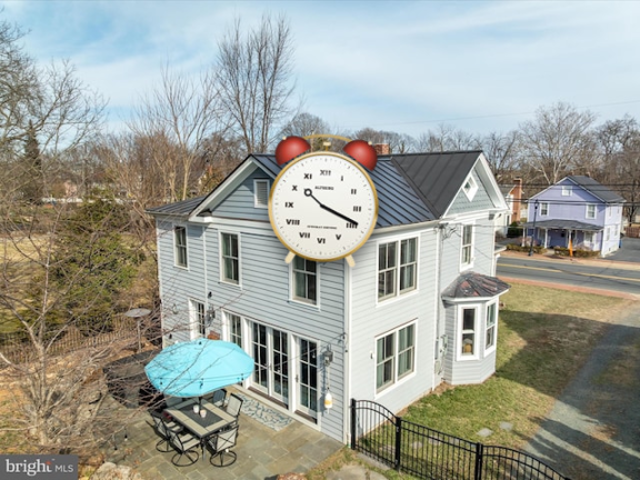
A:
10,19
